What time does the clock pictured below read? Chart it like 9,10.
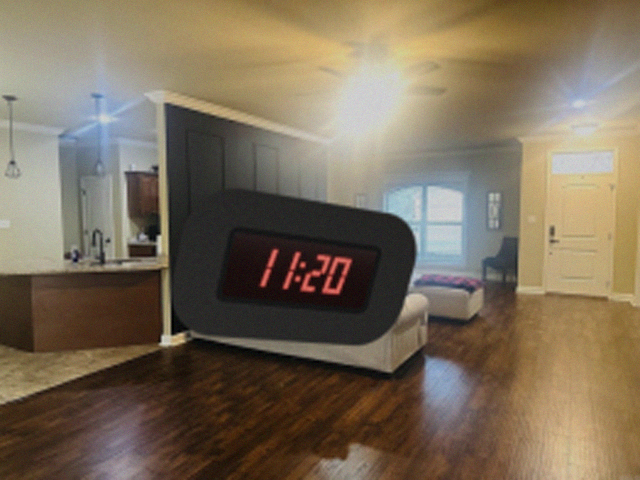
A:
11,20
